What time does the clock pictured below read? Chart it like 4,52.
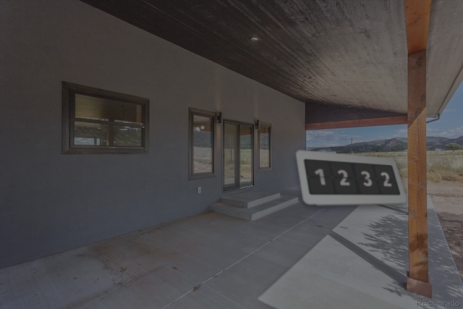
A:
12,32
